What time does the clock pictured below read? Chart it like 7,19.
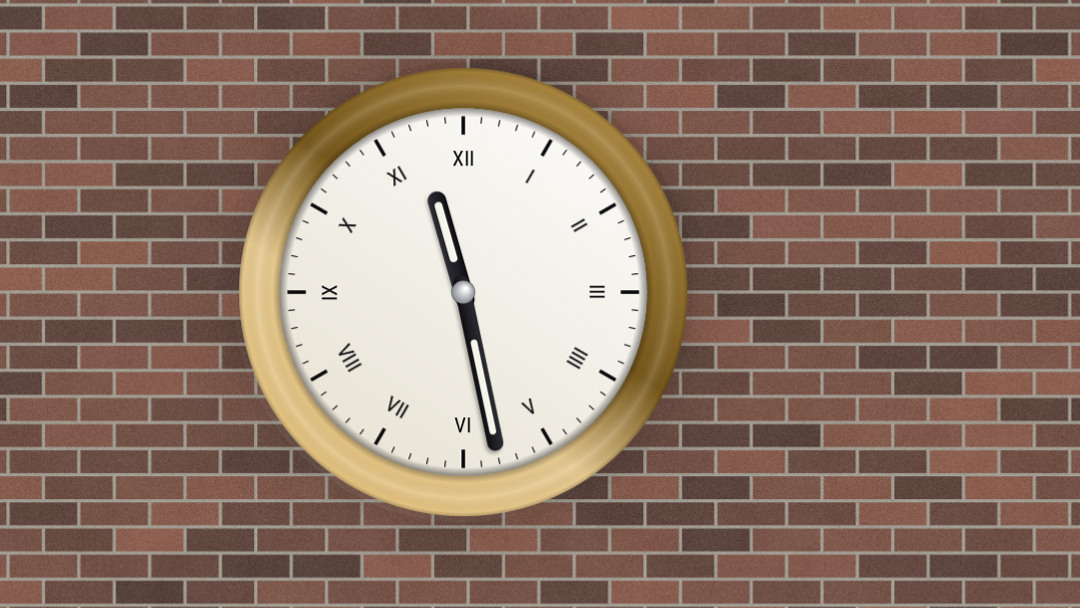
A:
11,28
